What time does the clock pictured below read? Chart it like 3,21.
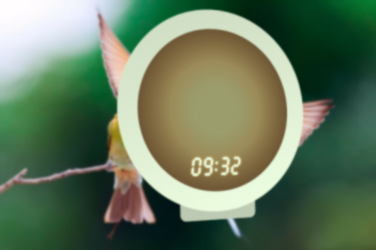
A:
9,32
